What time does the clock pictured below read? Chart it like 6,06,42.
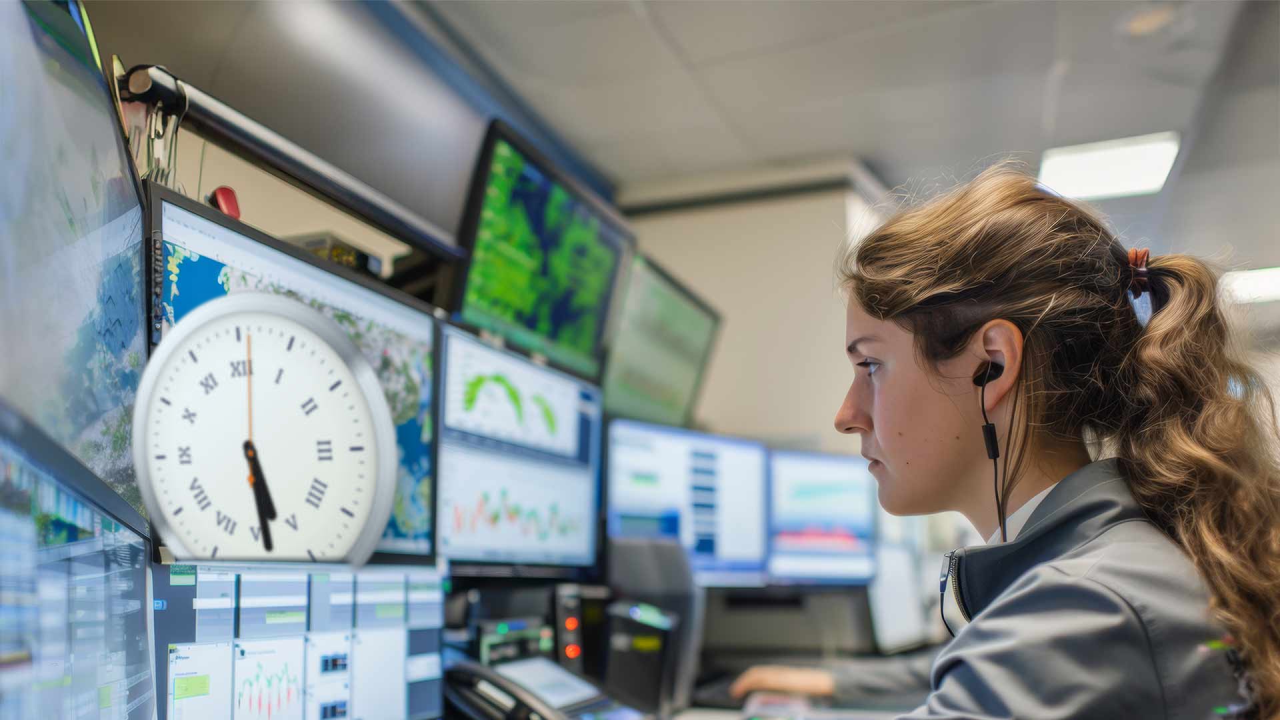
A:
5,29,01
